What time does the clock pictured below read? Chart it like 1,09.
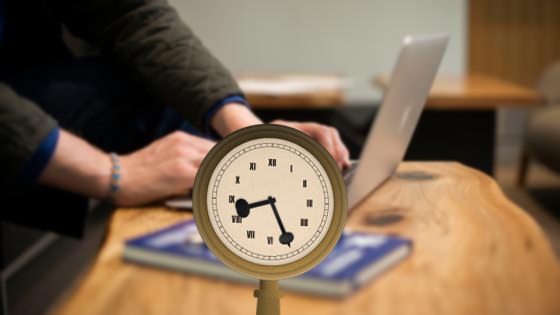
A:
8,26
